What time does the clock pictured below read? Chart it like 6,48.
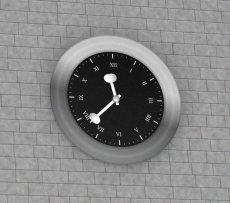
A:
11,38
